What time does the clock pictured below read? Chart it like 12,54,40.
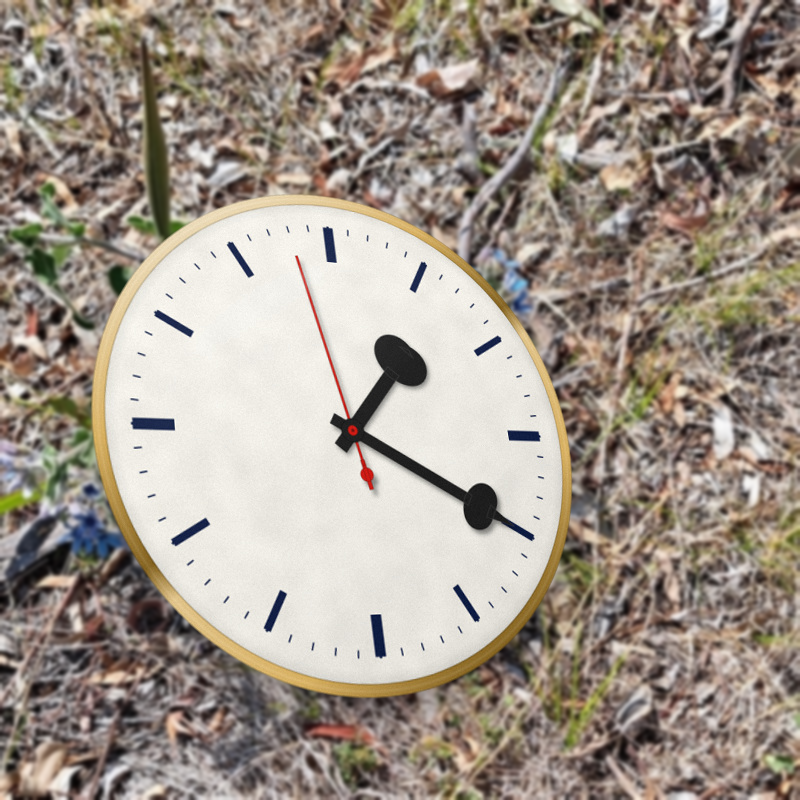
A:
1,19,58
